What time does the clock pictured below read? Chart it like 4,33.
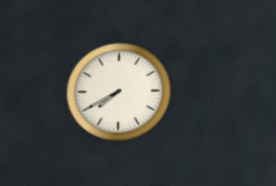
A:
7,40
